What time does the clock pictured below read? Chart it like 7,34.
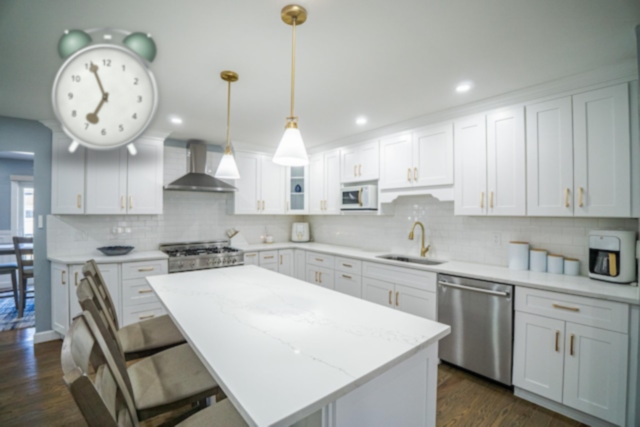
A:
6,56
